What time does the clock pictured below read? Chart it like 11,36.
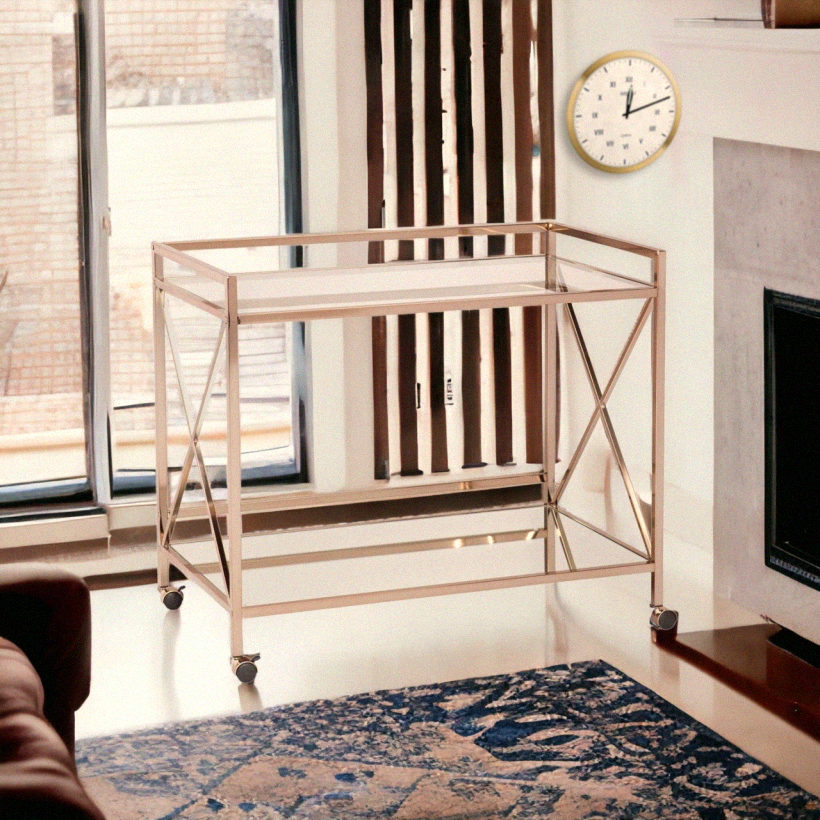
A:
12,12
